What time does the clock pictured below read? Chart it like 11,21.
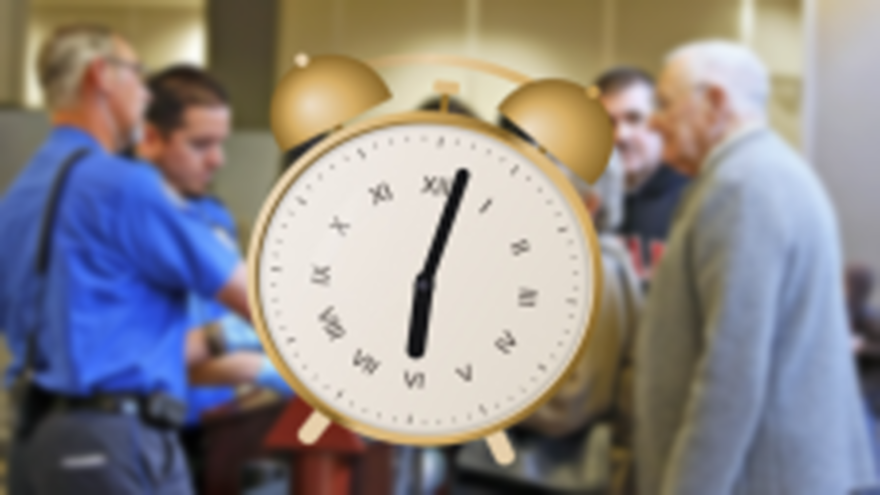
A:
6,02
